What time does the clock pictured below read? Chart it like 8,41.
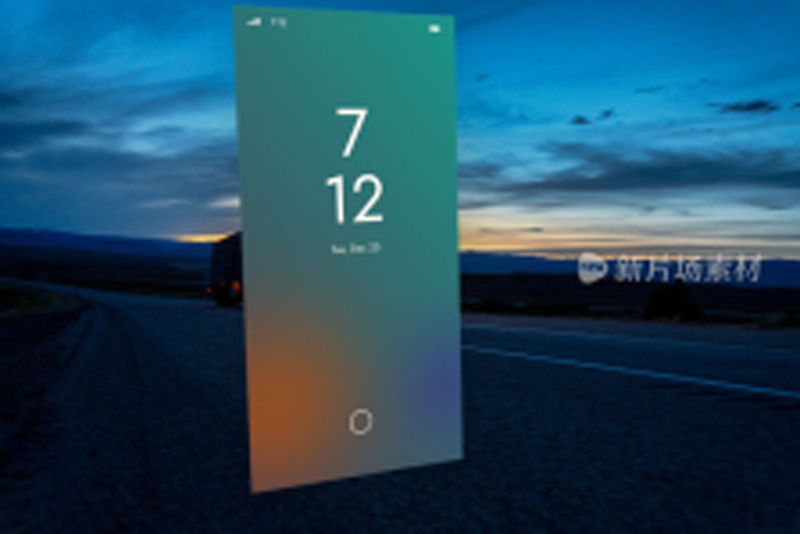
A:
7,12
